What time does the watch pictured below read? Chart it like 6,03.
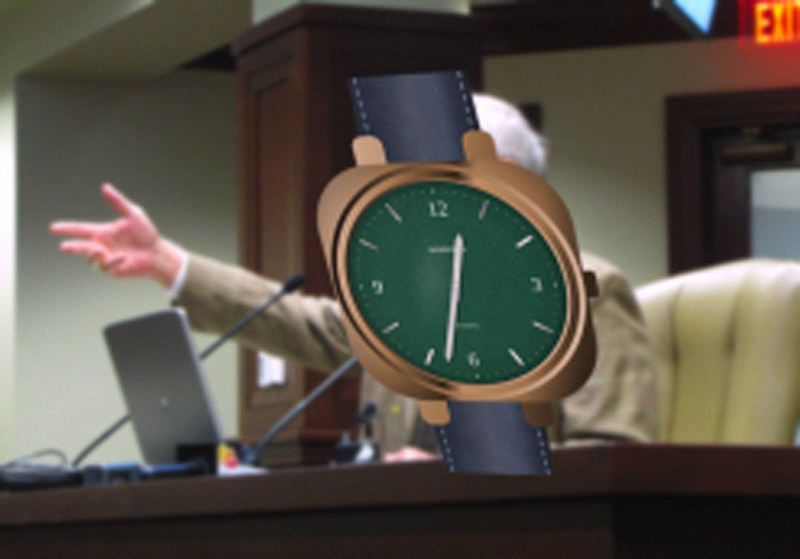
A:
12,33
